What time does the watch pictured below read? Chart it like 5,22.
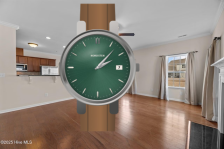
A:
2,07
